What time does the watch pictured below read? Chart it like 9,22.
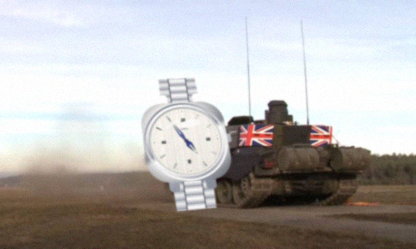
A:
4,55
